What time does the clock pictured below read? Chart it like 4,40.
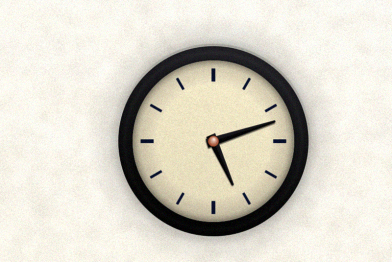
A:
5,12
